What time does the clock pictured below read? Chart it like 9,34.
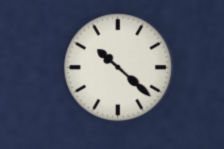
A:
10,22
